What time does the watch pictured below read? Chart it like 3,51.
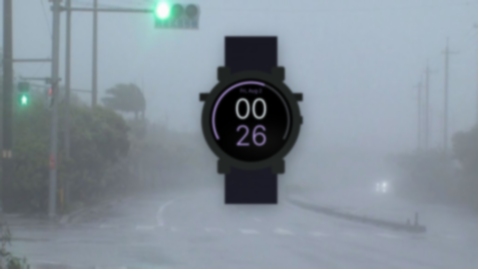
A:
0,26
